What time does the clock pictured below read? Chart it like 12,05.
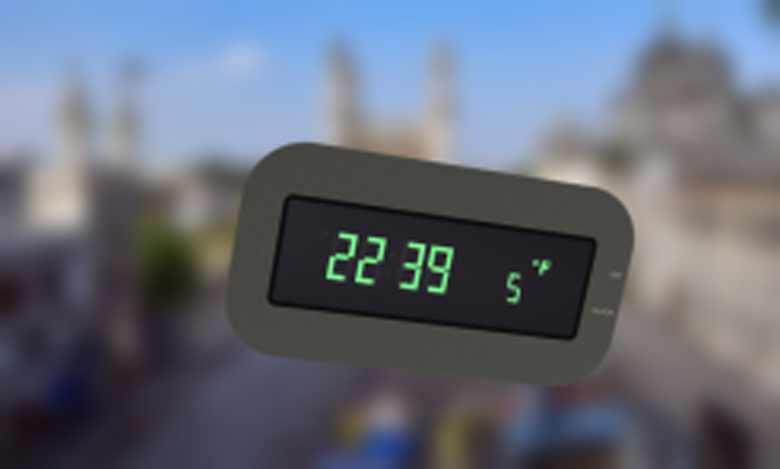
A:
22,39
